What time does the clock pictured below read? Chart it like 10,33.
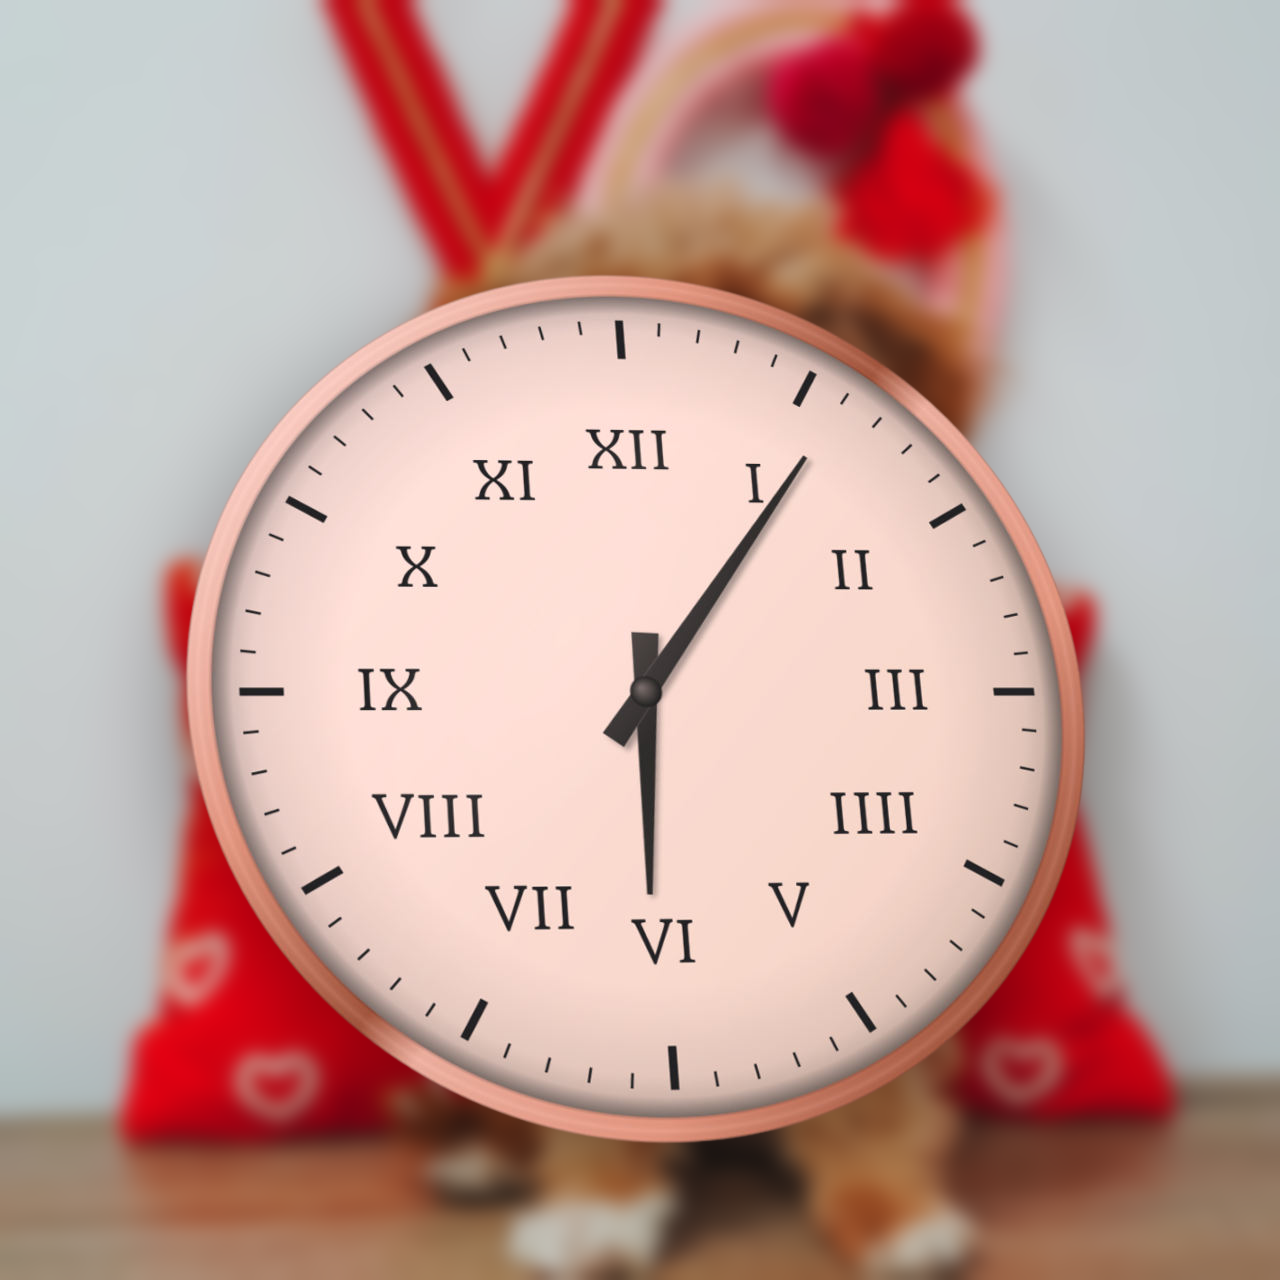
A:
6,06
